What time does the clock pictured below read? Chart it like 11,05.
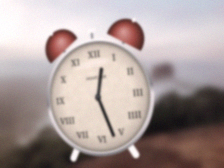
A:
12,27
